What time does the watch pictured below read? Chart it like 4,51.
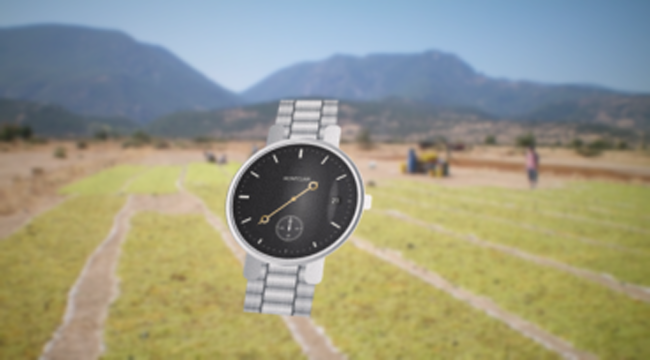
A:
1,38
